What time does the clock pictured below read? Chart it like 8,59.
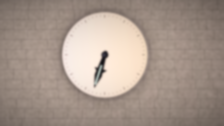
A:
6,33
